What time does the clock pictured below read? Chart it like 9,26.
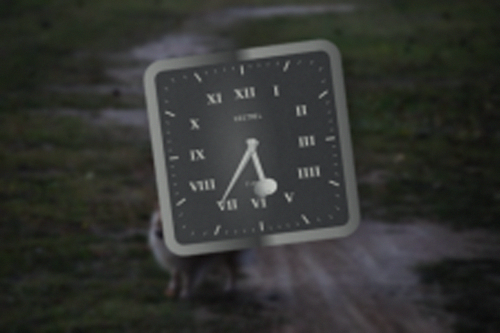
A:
5,36
